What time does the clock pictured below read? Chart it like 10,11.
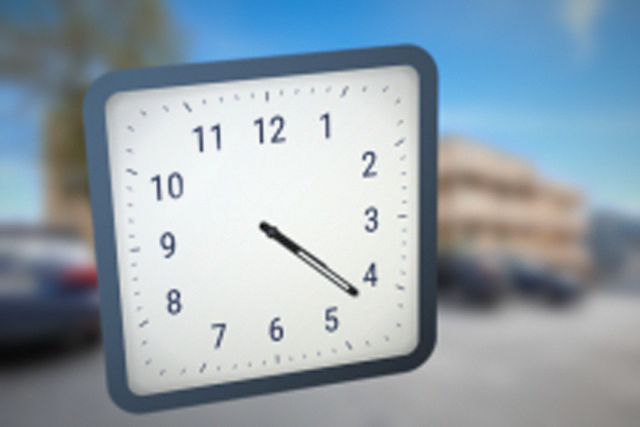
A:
4,22
